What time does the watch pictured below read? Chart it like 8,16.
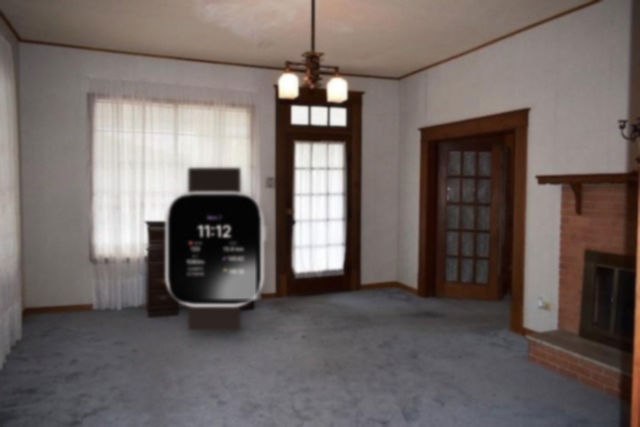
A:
11,12
